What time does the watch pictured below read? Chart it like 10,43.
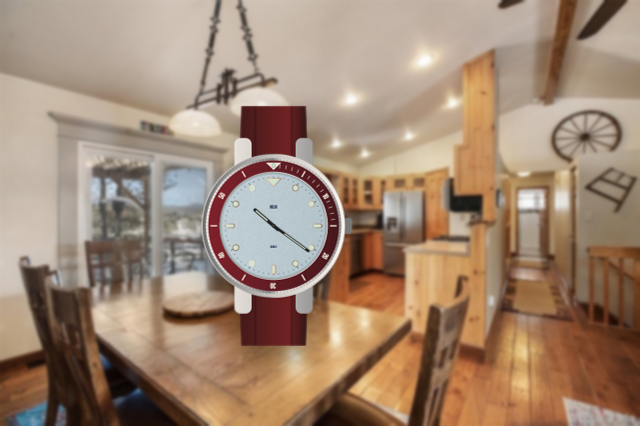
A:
10,21
